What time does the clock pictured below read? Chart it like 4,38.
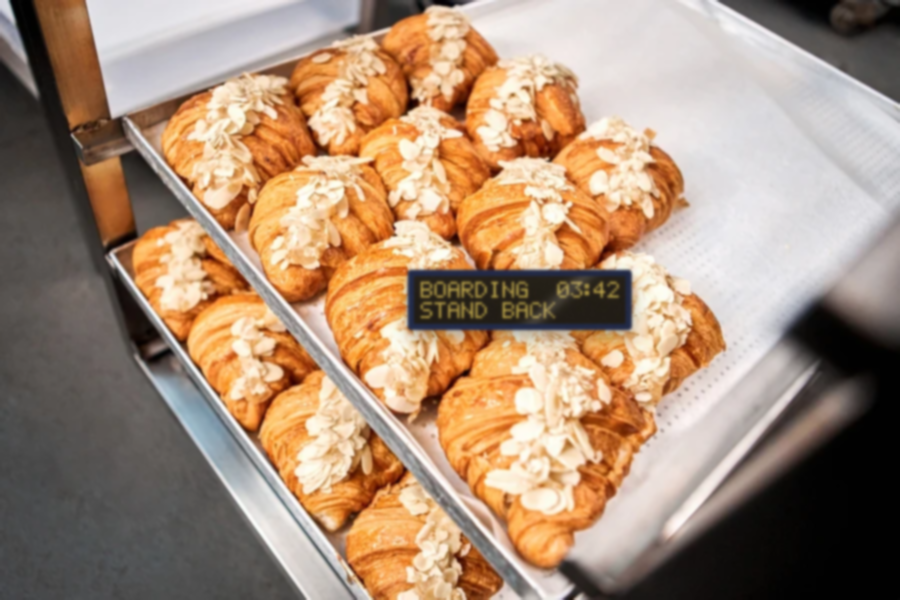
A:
3,42
